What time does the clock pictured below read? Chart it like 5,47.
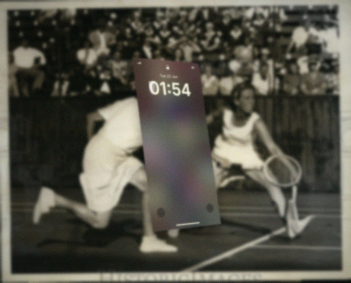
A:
1,54
